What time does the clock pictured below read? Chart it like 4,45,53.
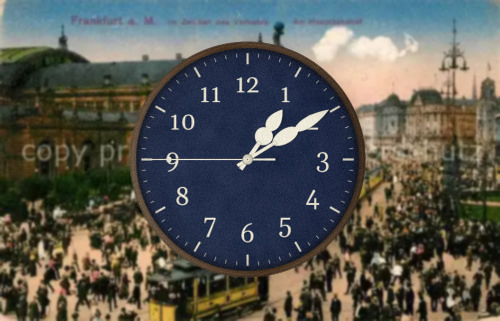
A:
1,09,45
